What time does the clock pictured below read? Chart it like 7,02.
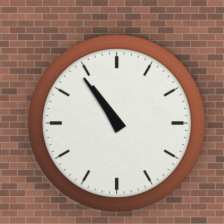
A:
10,54
